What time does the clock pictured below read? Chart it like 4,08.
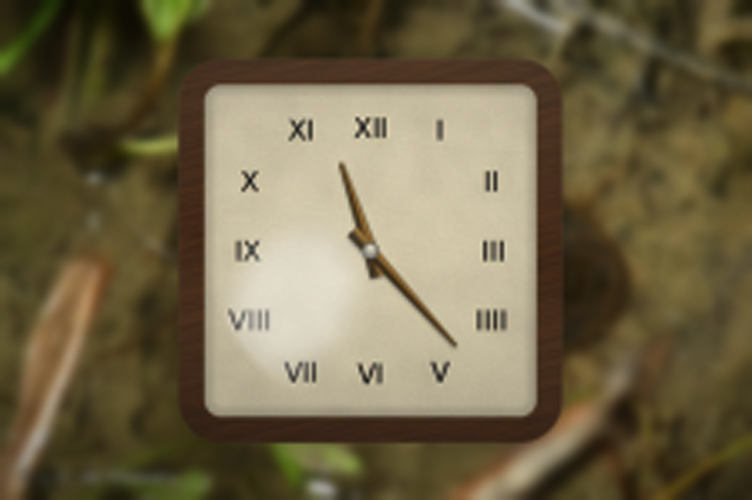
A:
11,23
